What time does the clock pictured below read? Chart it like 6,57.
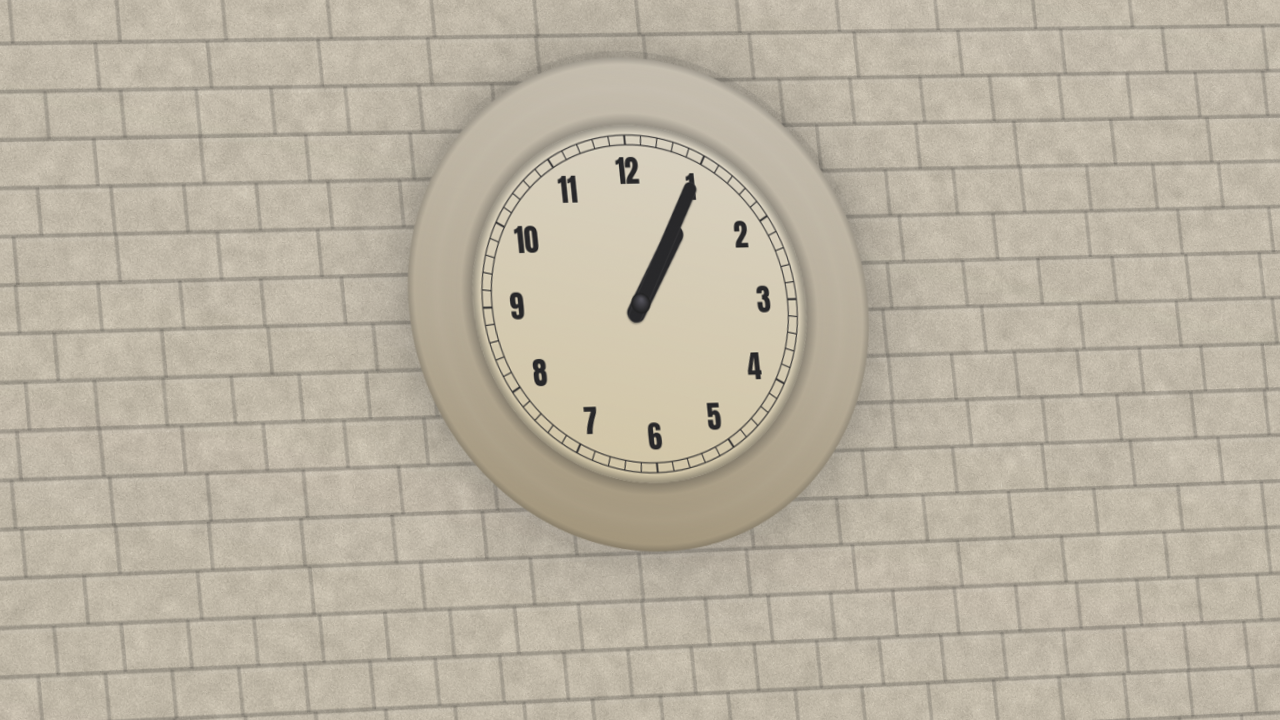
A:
1,05
